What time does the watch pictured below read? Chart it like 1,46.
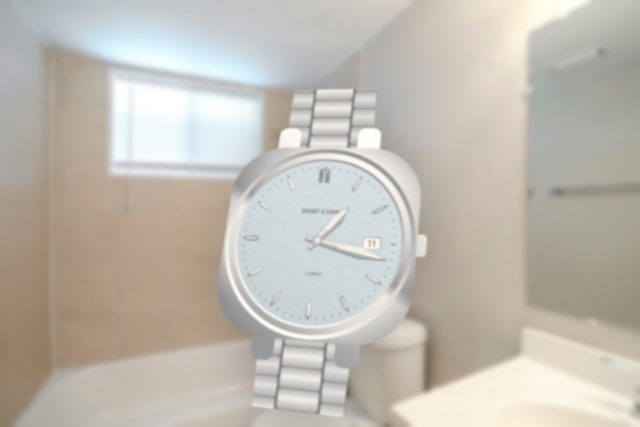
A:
1,17
